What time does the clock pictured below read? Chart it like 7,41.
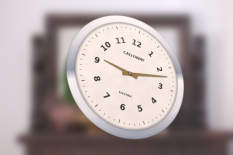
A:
9,12
